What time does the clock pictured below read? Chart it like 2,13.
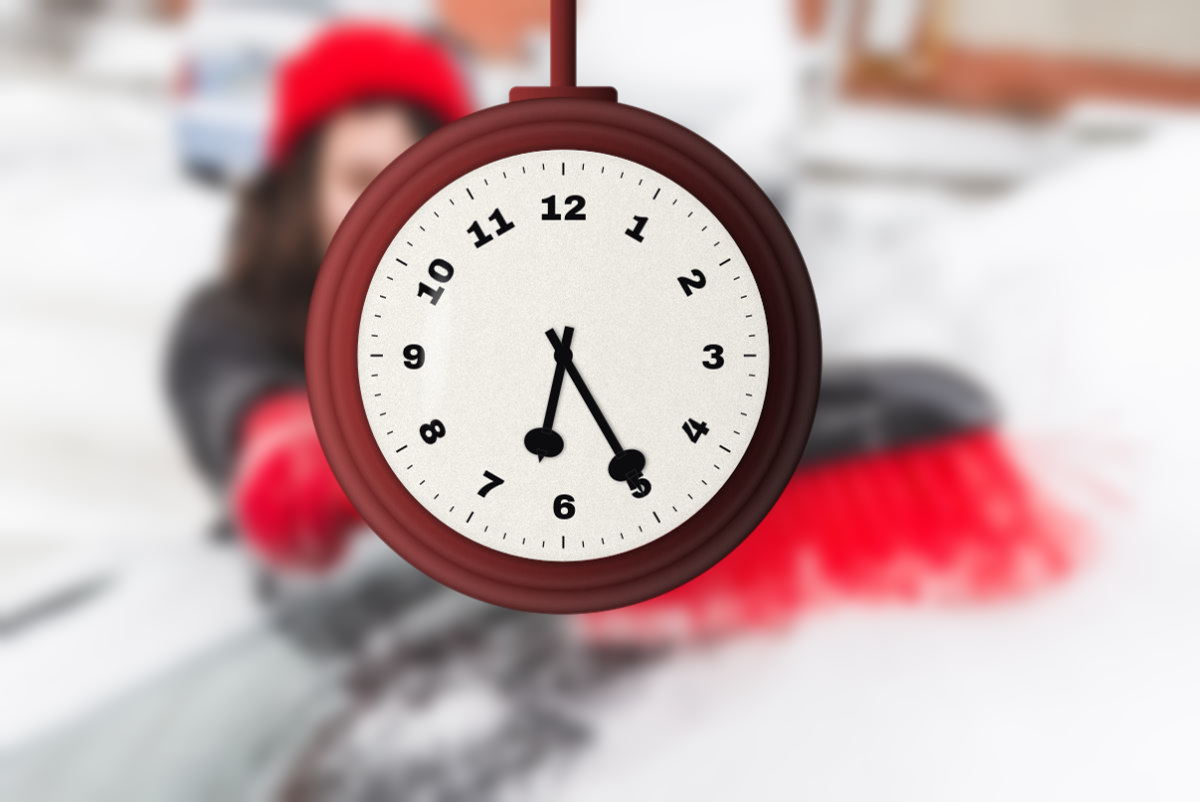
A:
6,25
